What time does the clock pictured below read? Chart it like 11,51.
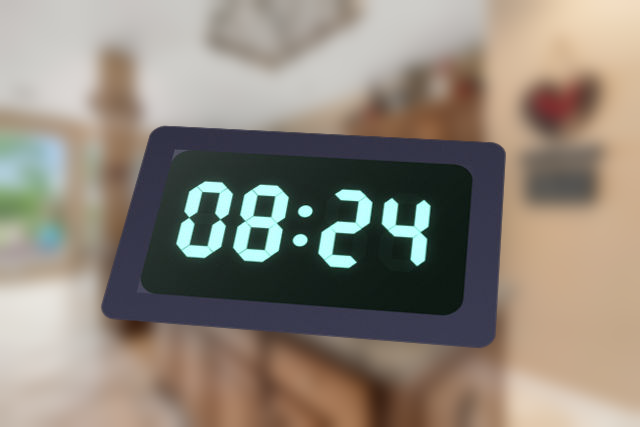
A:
8,24
